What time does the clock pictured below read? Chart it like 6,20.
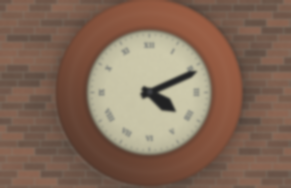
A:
4,11
